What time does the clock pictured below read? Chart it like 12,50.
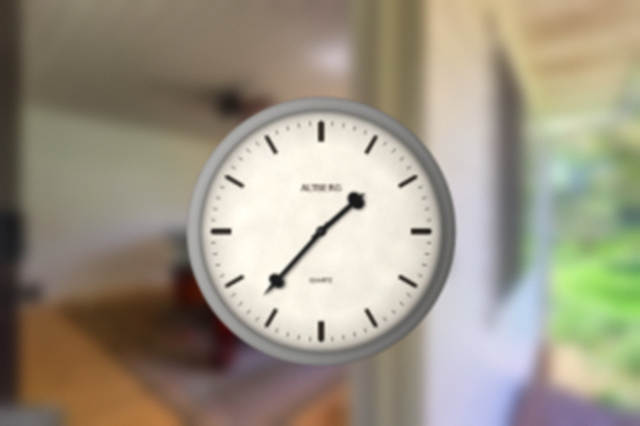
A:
1,37
